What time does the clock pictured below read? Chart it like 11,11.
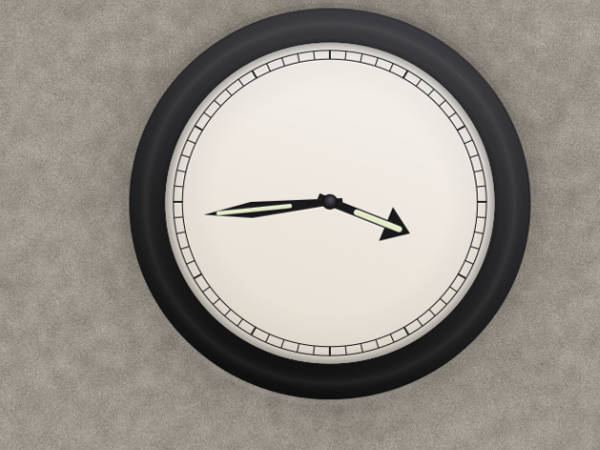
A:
3,44
